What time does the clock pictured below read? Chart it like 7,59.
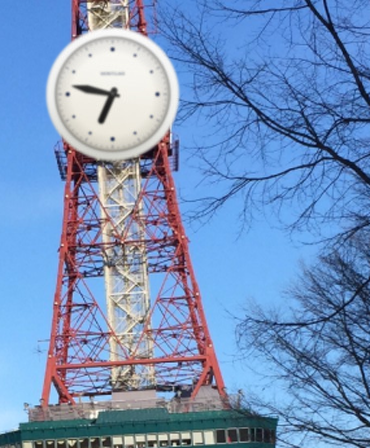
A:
6,47
